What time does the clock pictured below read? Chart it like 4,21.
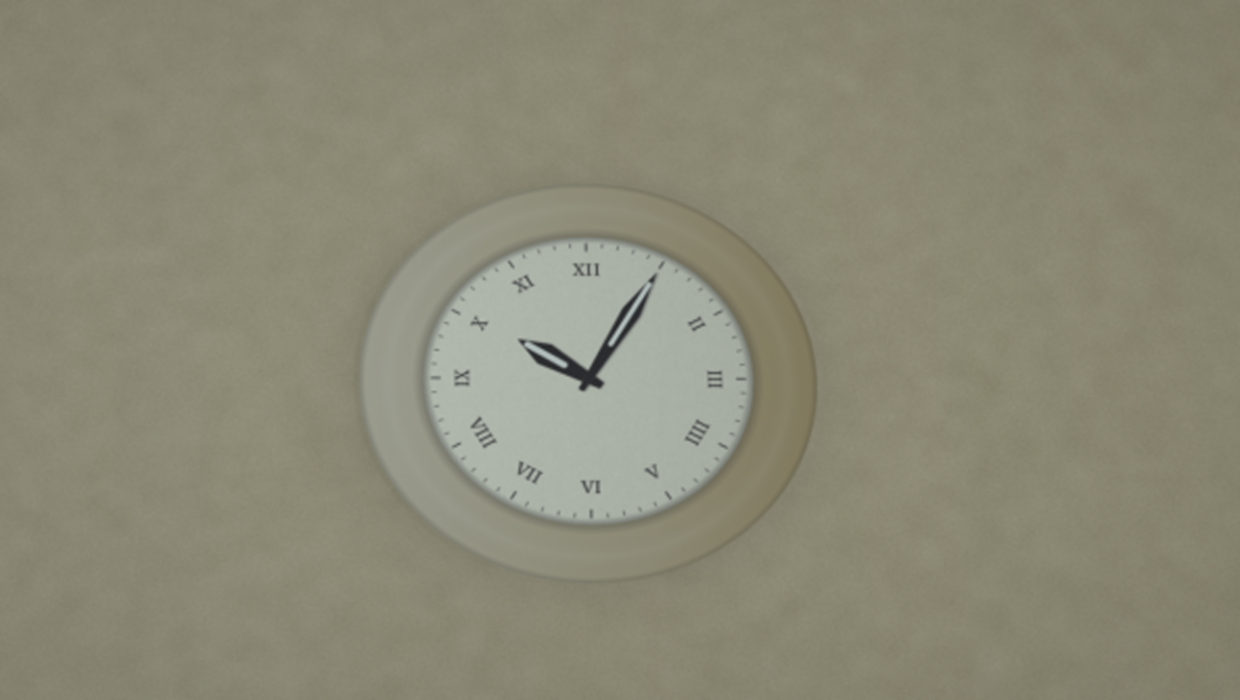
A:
10,05
